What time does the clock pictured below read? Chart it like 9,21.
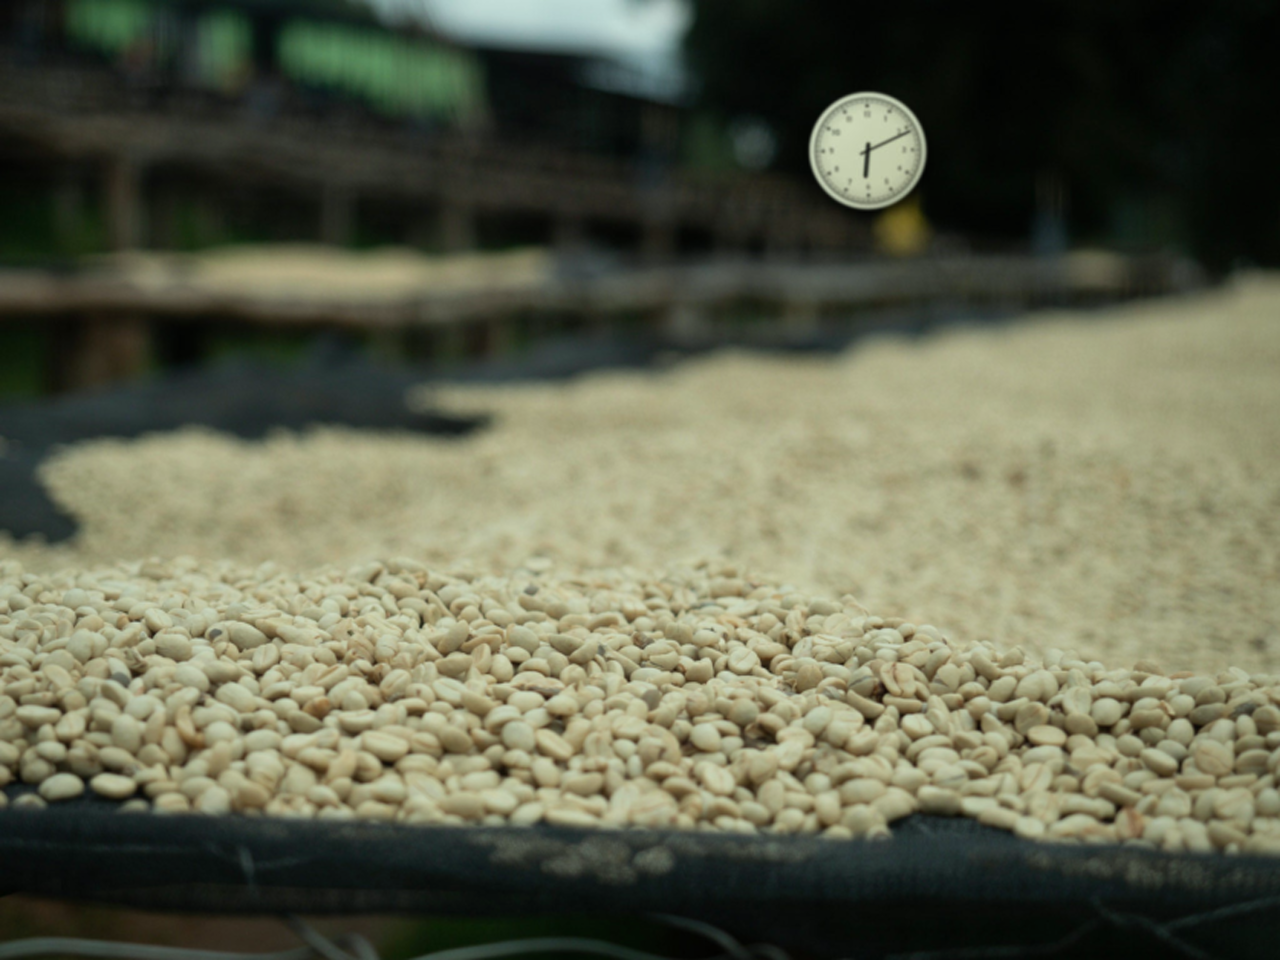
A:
6,11
